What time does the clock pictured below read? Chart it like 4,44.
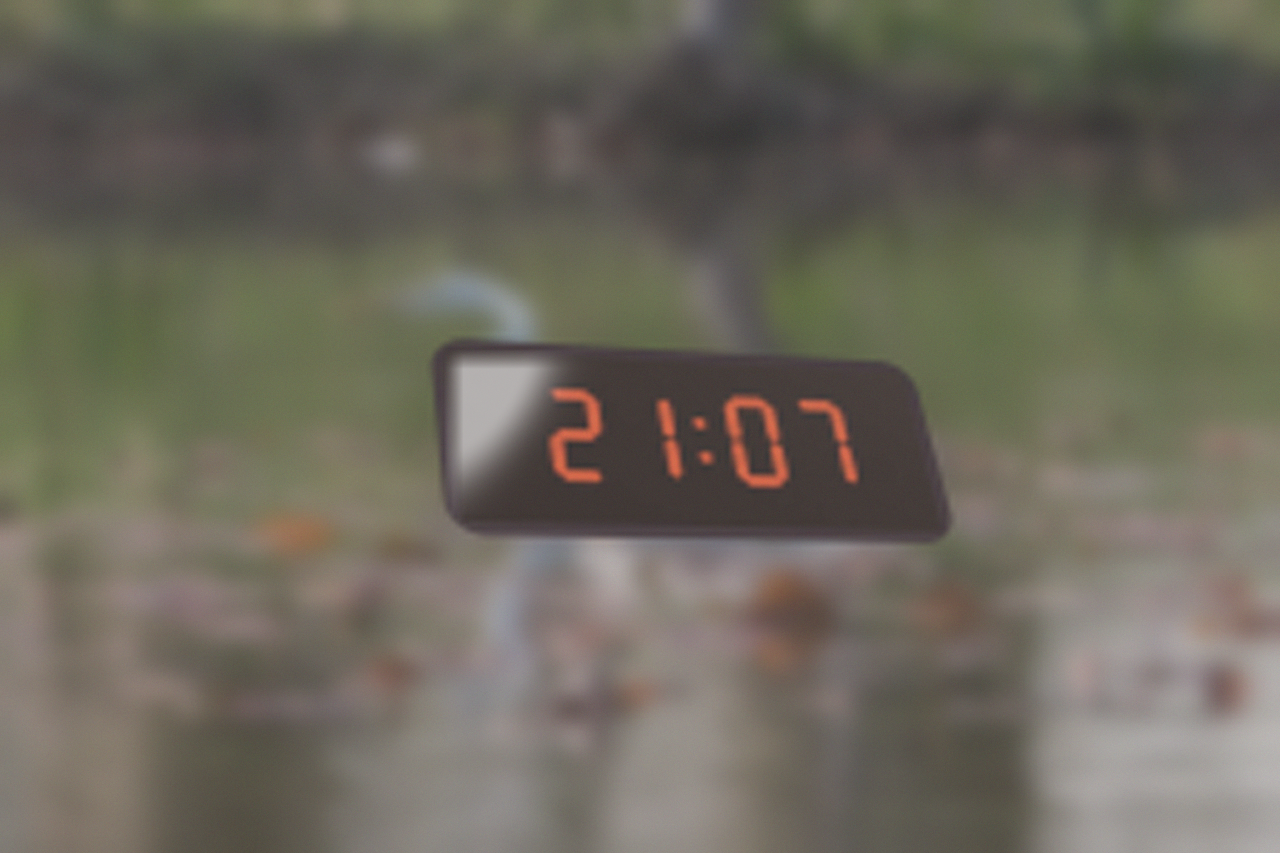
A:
21,07
